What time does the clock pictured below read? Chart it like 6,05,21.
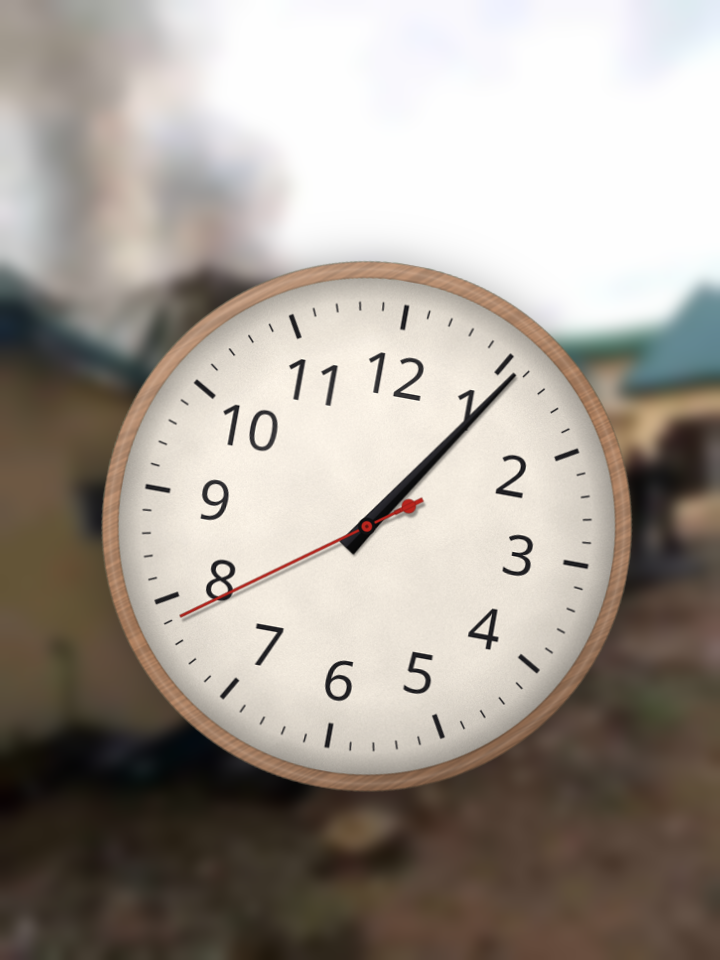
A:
1,05,39
